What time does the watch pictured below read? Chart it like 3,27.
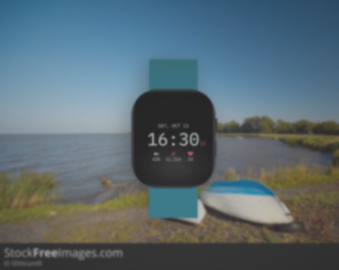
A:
16,30
